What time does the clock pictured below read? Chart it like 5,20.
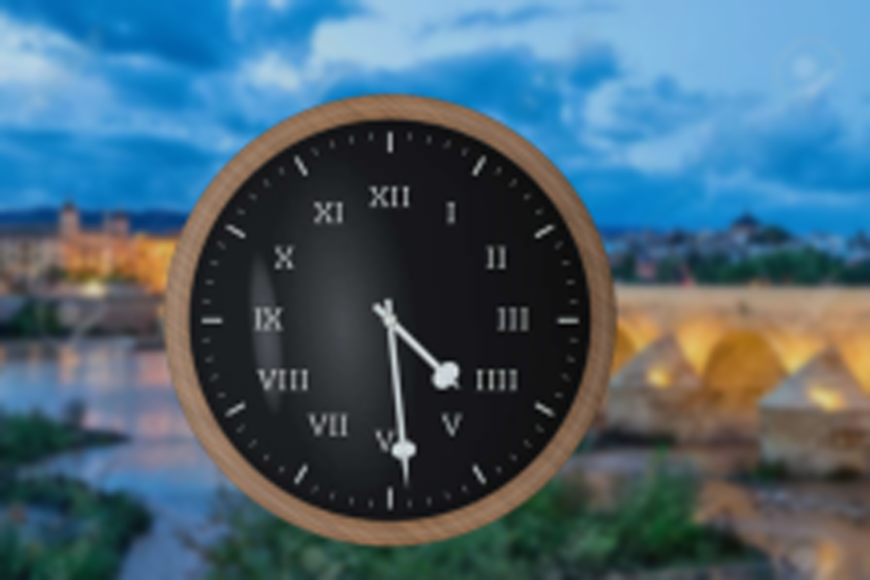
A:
4,29
